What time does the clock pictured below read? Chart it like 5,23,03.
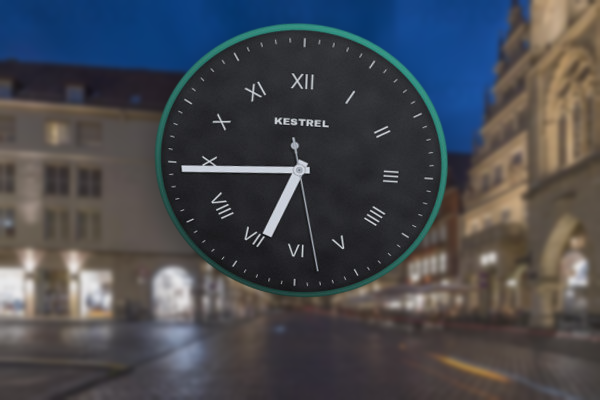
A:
6,44,28
